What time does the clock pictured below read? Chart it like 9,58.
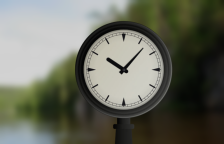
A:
10,07
